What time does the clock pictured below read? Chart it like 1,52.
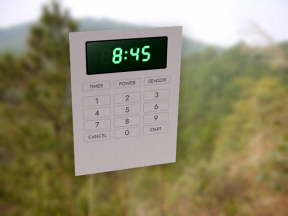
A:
8,45
